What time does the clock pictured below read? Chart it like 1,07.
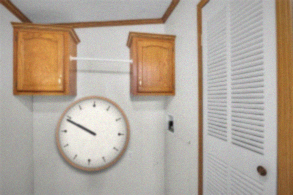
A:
9,49
